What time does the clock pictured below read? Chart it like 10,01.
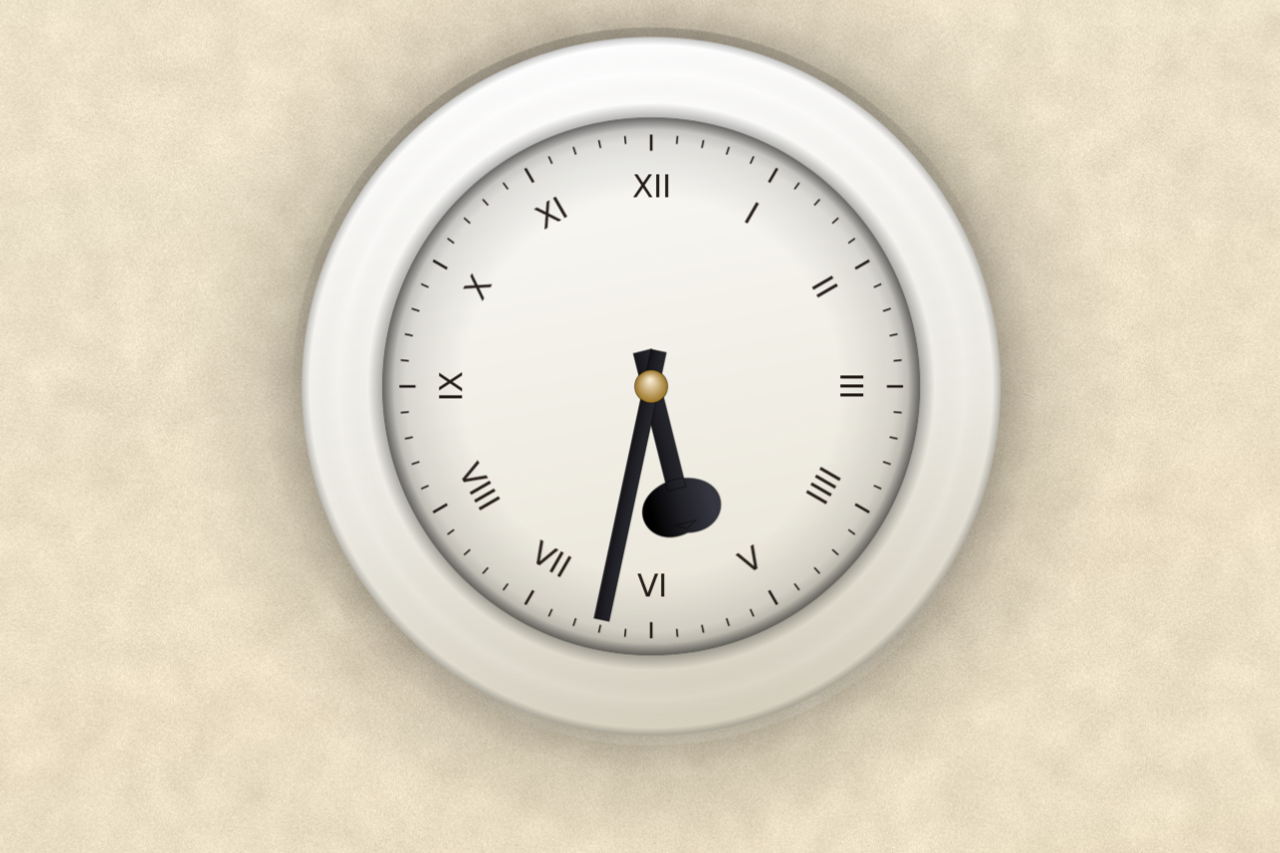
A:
5,32
